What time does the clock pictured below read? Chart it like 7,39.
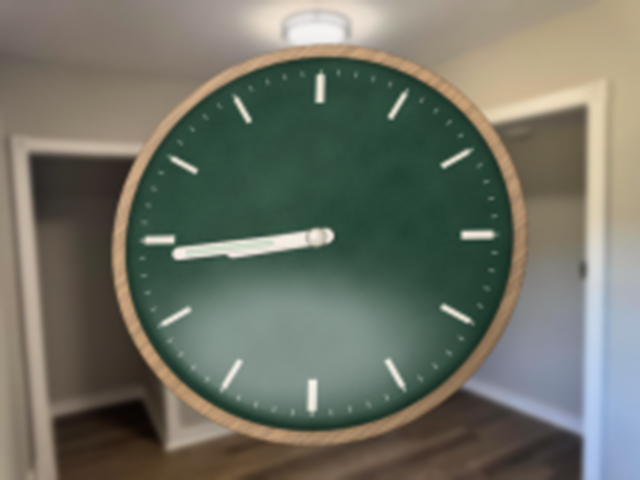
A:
8,44
